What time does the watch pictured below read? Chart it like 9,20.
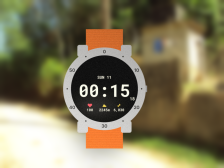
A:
0,15
